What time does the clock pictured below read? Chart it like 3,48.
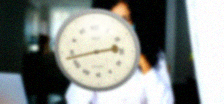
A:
2,43
